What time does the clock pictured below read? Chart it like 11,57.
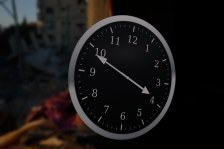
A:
3,49
